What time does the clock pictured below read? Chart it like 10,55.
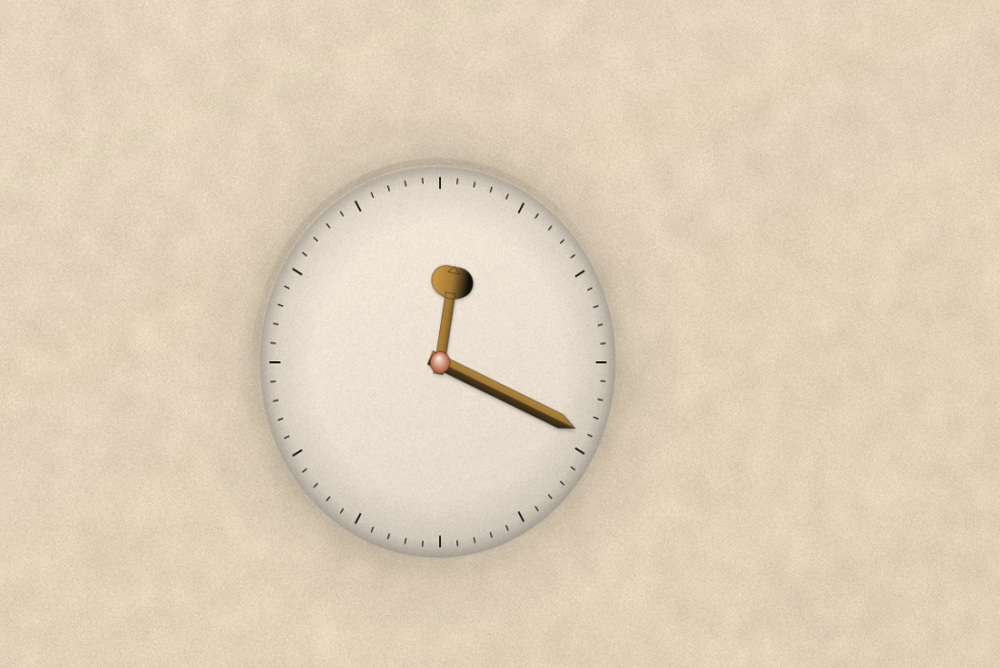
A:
12,19
